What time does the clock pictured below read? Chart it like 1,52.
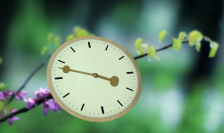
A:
3,48
